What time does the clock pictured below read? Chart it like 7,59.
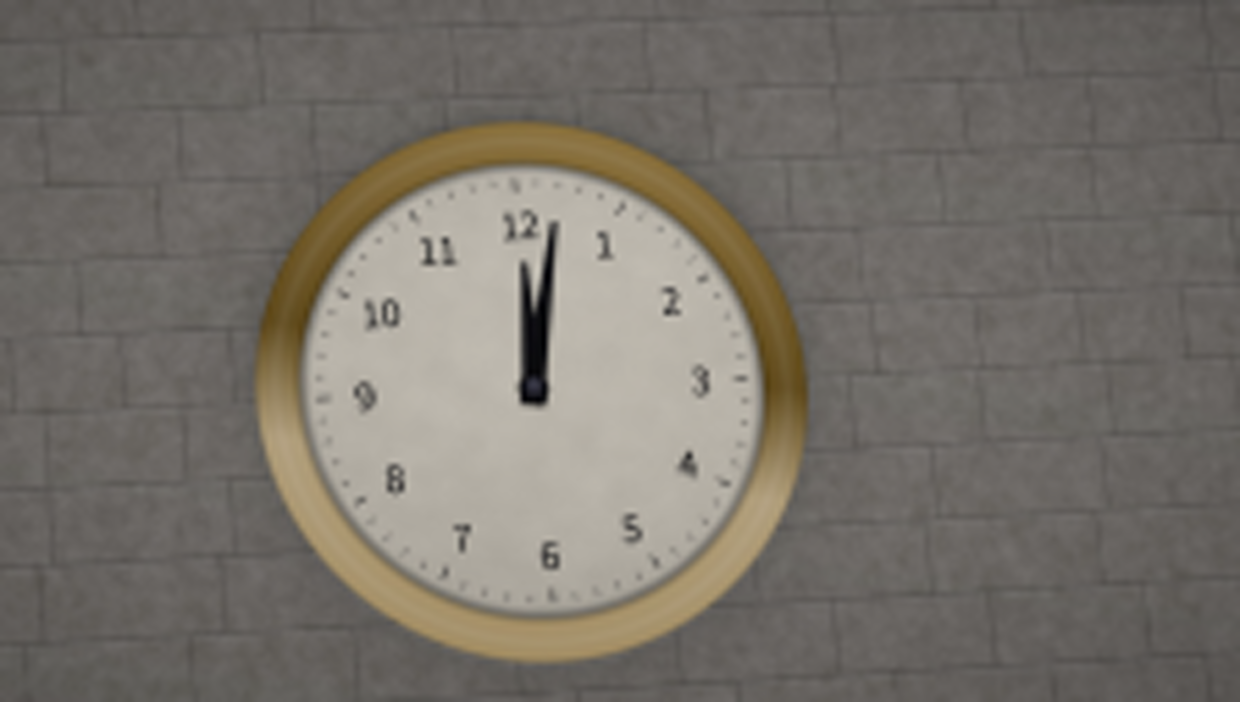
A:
12,02
